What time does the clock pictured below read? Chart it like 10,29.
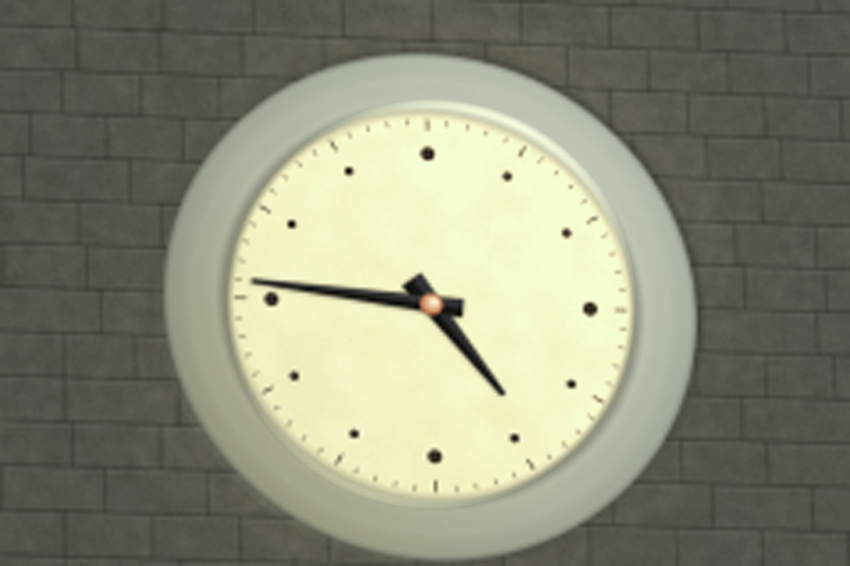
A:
4,46
